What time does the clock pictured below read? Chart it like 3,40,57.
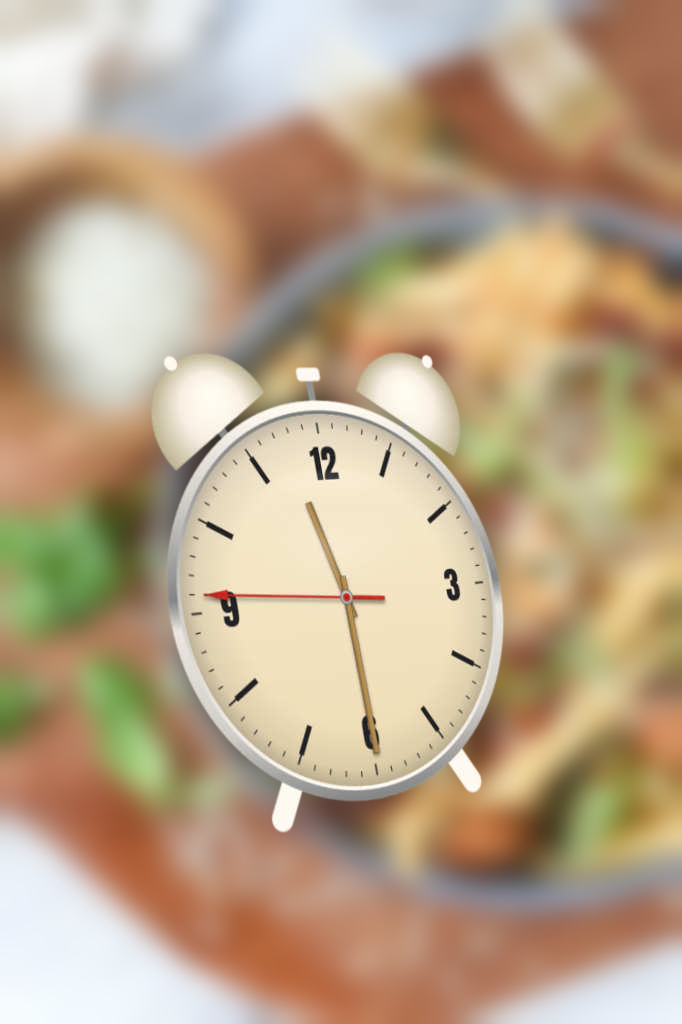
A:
11,29,46
